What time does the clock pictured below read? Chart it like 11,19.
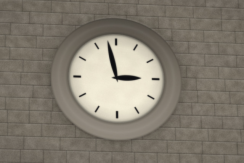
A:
2,58
